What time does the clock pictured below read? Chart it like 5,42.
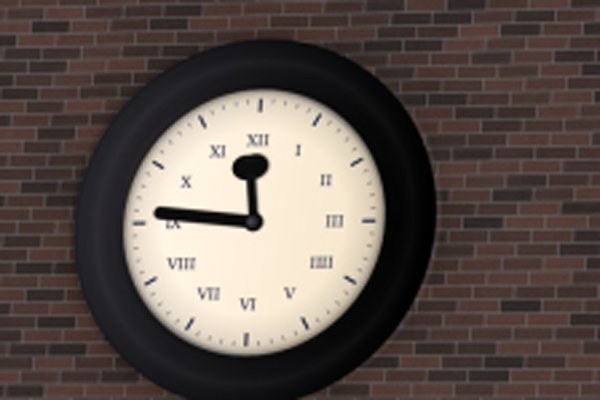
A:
11,46
